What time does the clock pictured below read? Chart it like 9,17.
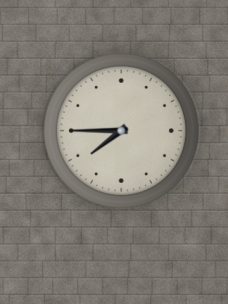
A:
7,45
